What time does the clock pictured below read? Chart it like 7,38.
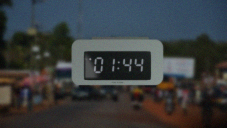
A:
1,44
